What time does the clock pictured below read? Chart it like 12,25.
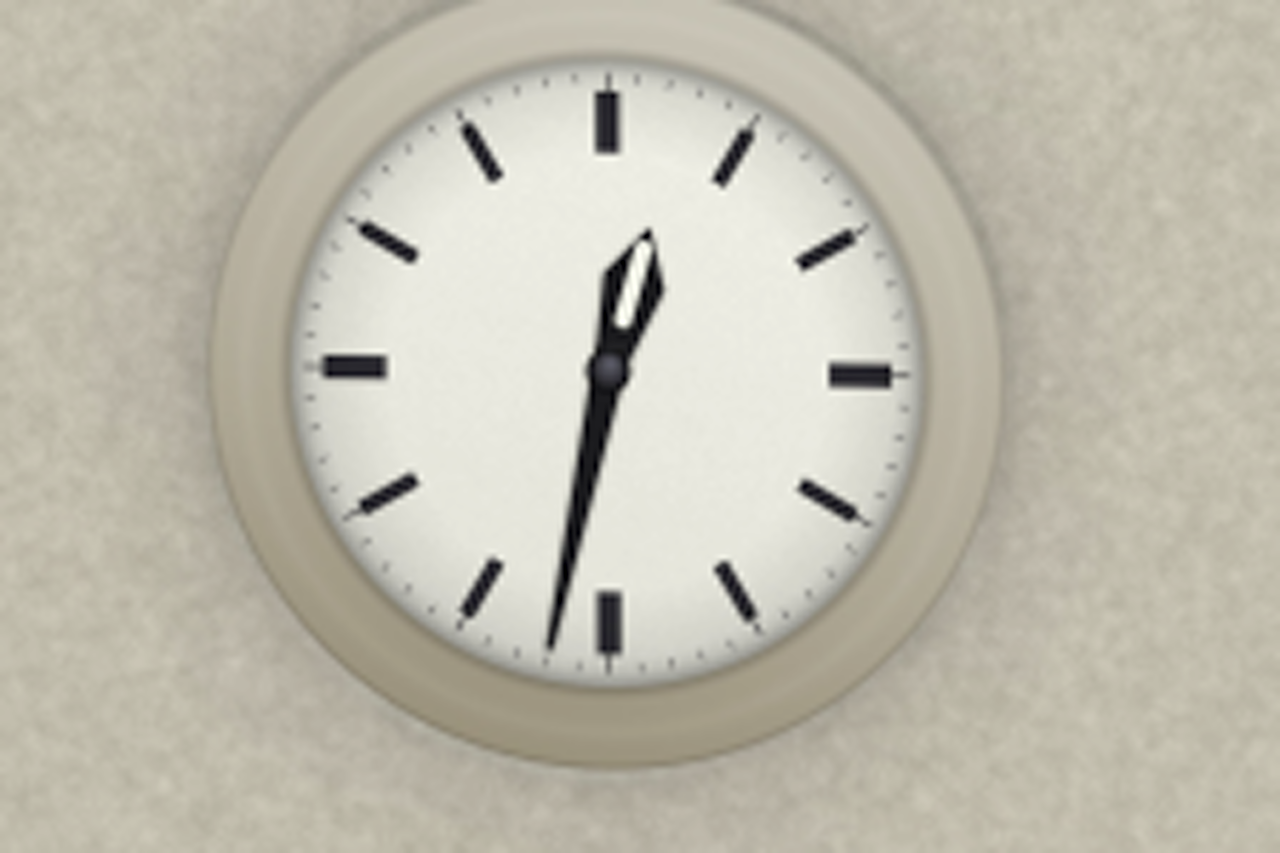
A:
12,32
